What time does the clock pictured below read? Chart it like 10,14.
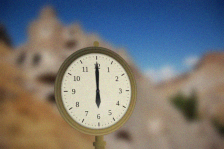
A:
6,00
